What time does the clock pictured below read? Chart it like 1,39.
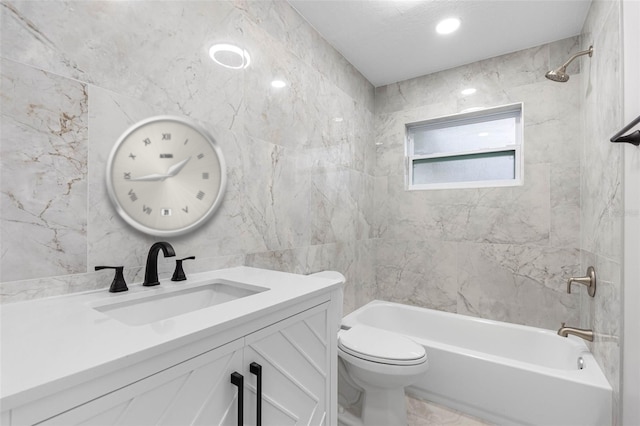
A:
1,44
